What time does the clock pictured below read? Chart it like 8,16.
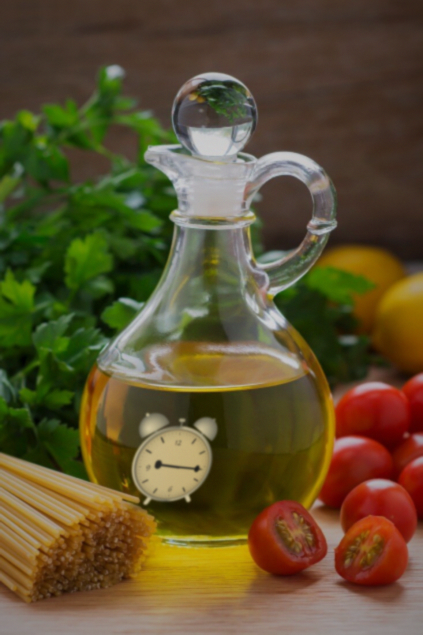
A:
9,16
